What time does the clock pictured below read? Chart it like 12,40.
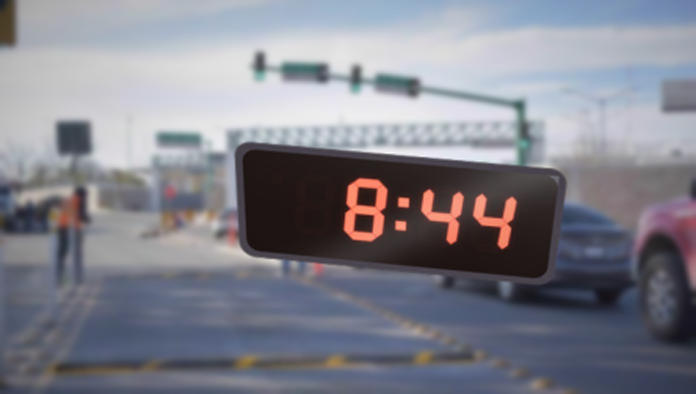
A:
8,44
